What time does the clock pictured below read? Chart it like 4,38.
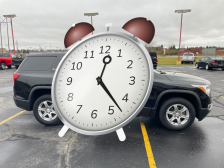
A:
12,23
